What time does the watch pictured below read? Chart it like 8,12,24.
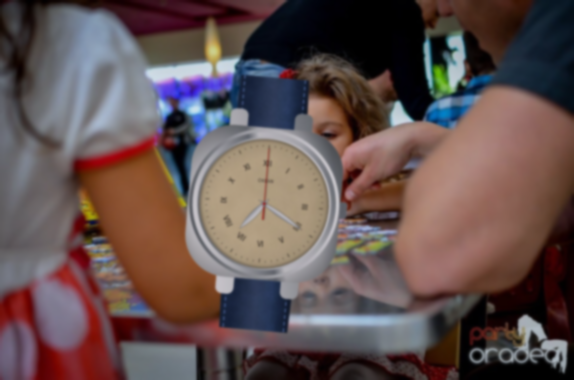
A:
7,20,00
